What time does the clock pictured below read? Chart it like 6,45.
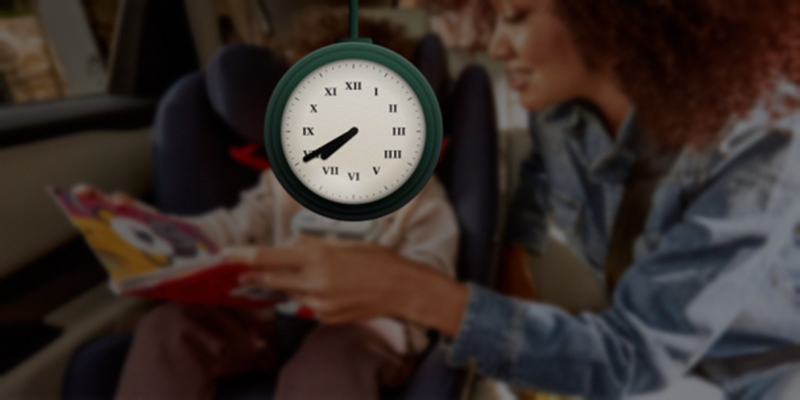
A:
7,40
